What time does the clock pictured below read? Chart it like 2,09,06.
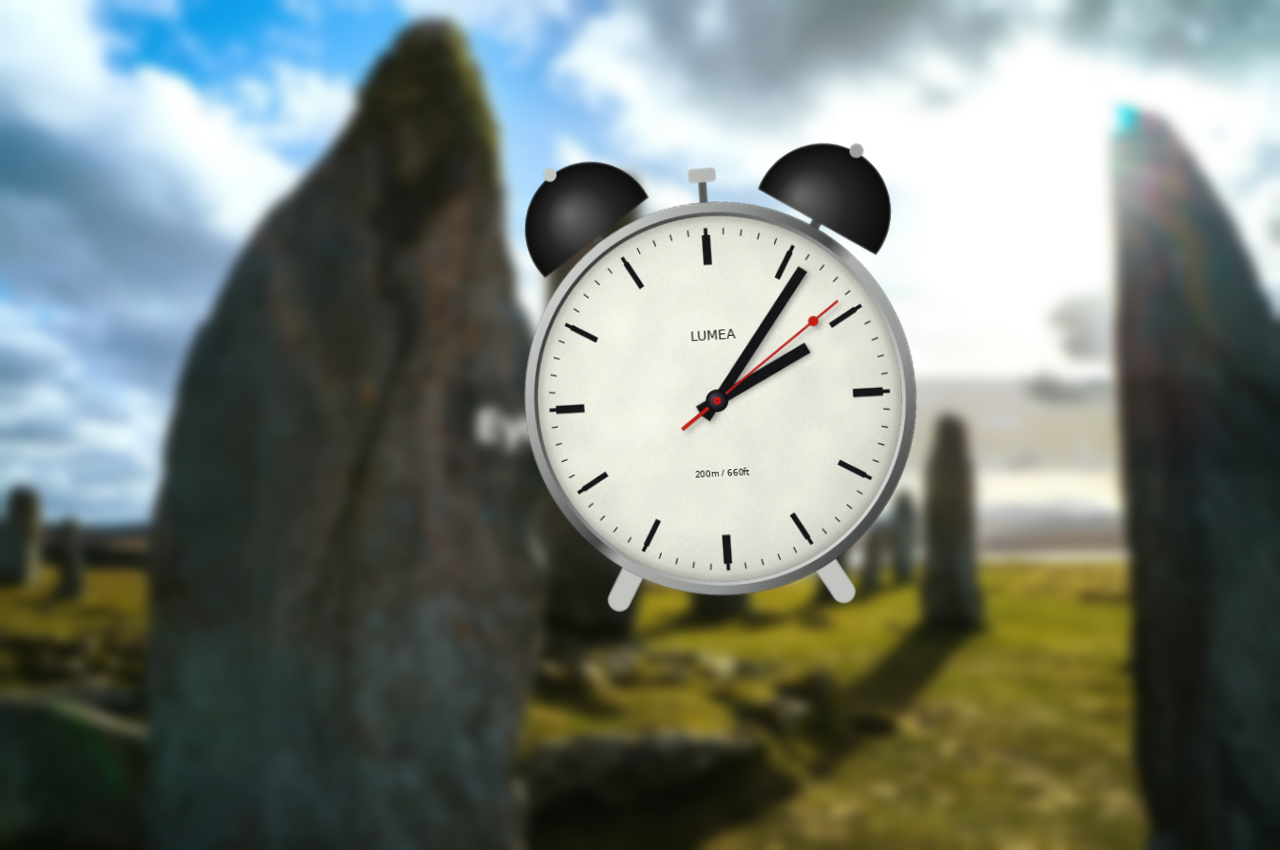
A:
2,06,09
